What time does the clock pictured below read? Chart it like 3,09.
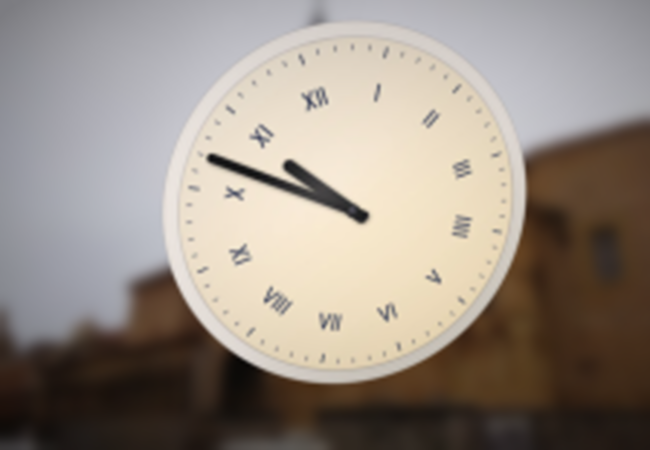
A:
10,52
